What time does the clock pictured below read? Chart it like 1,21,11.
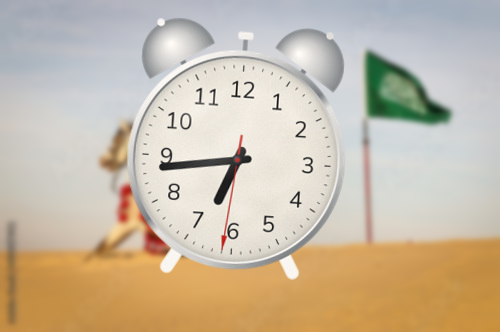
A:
6,43,31
